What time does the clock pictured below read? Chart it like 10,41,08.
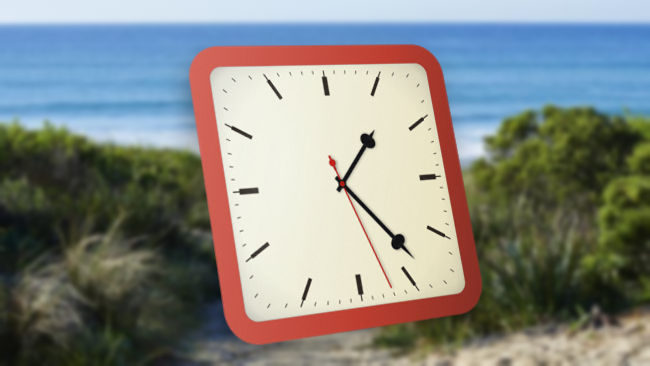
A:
1,23,27
